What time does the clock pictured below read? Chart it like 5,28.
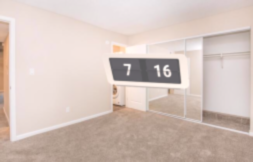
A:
7,16
